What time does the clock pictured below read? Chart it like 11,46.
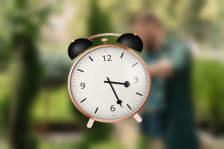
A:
3,27
